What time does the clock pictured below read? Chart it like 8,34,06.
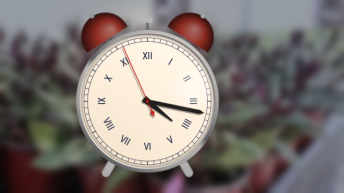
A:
4,16,56
